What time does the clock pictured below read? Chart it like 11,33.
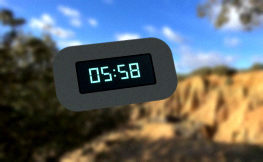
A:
5,58
